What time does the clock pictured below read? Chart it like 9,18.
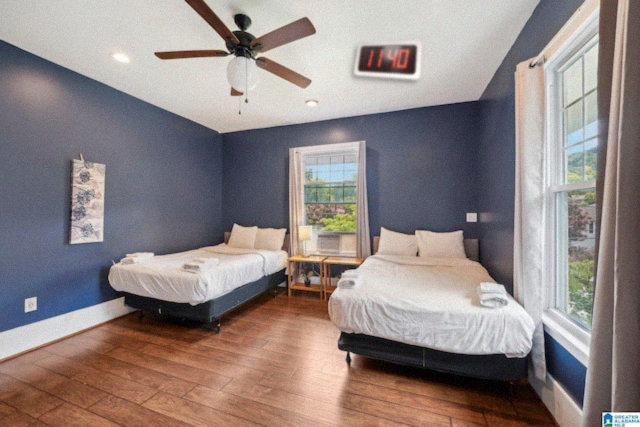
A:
11,40
